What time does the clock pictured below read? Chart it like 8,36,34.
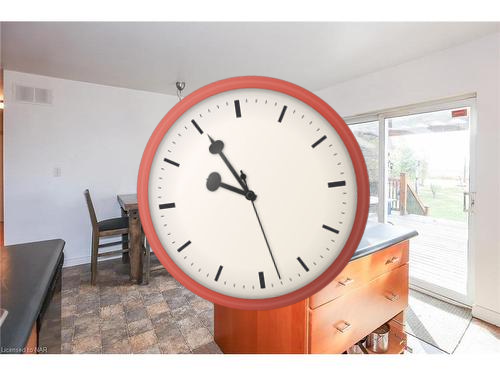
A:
9,55,28
